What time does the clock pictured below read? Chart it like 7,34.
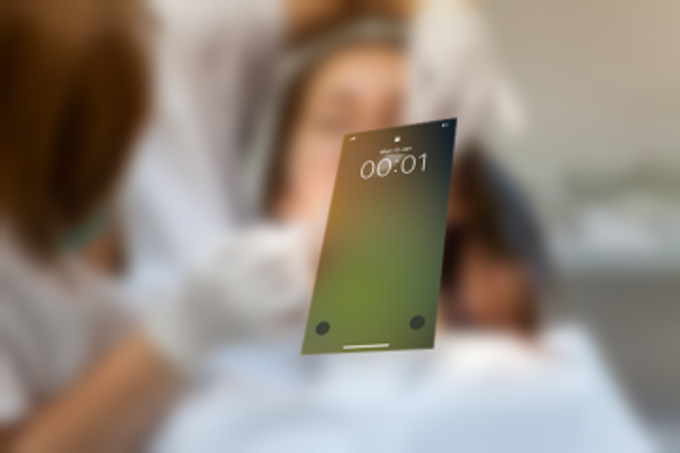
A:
0,01
